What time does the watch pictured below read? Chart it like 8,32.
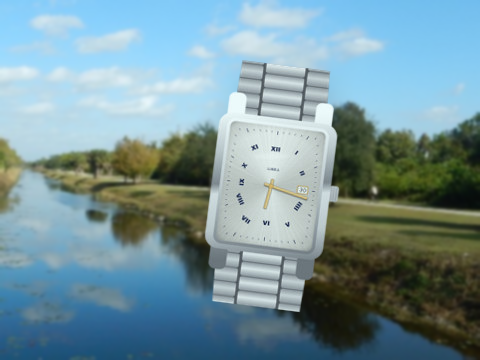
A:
6,17
